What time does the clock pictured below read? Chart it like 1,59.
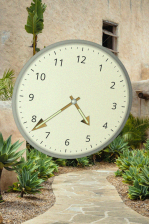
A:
4,38
